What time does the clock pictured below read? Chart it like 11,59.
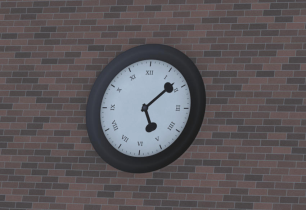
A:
5,08
